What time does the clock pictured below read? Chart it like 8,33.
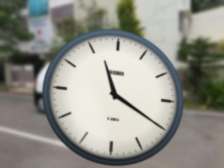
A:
11,20
